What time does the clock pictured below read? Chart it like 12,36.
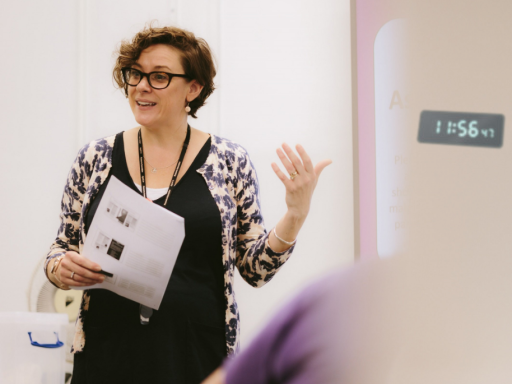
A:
11,56
